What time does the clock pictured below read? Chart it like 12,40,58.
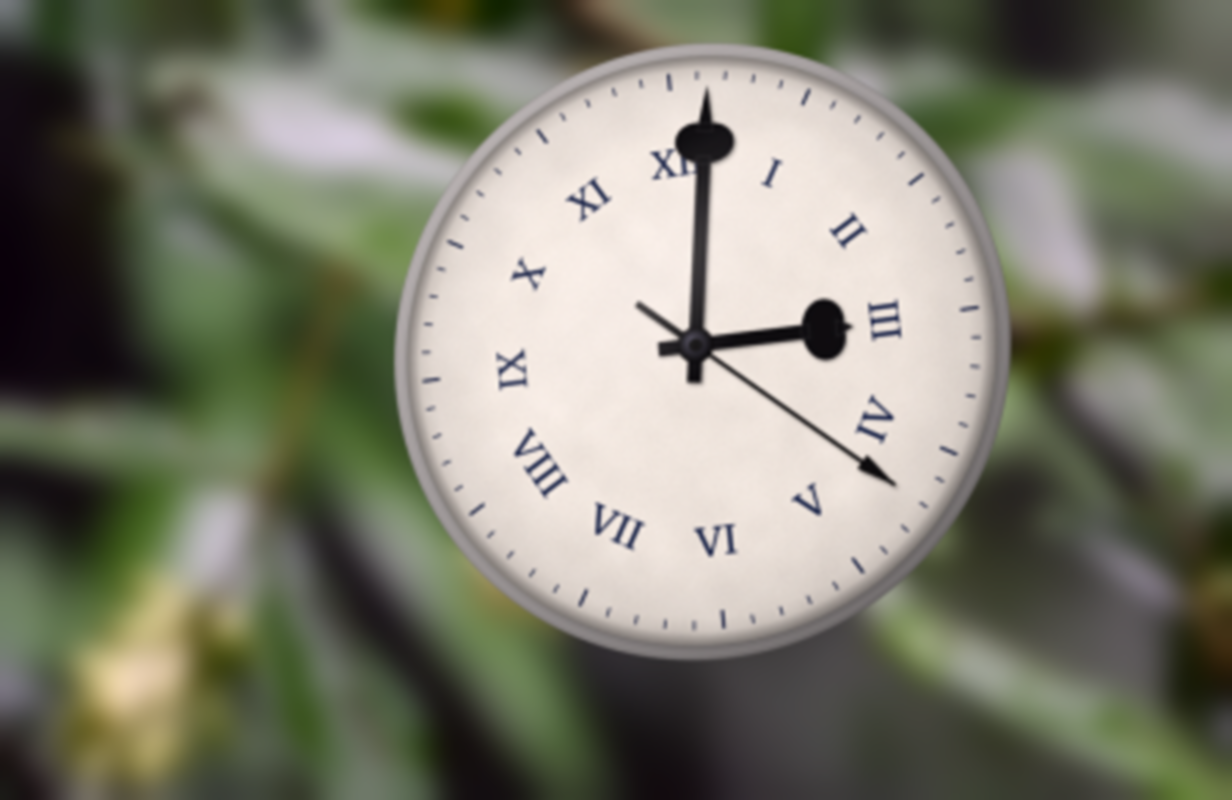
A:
3,01,22
